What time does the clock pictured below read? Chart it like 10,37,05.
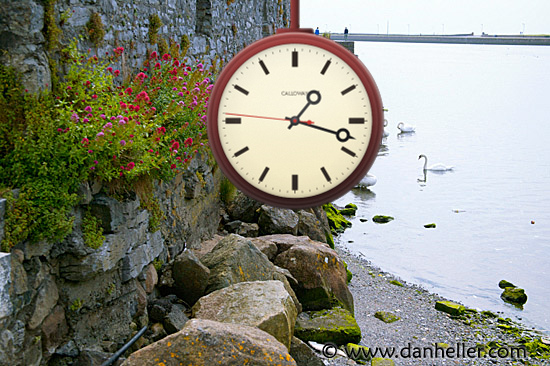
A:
1,17,46
